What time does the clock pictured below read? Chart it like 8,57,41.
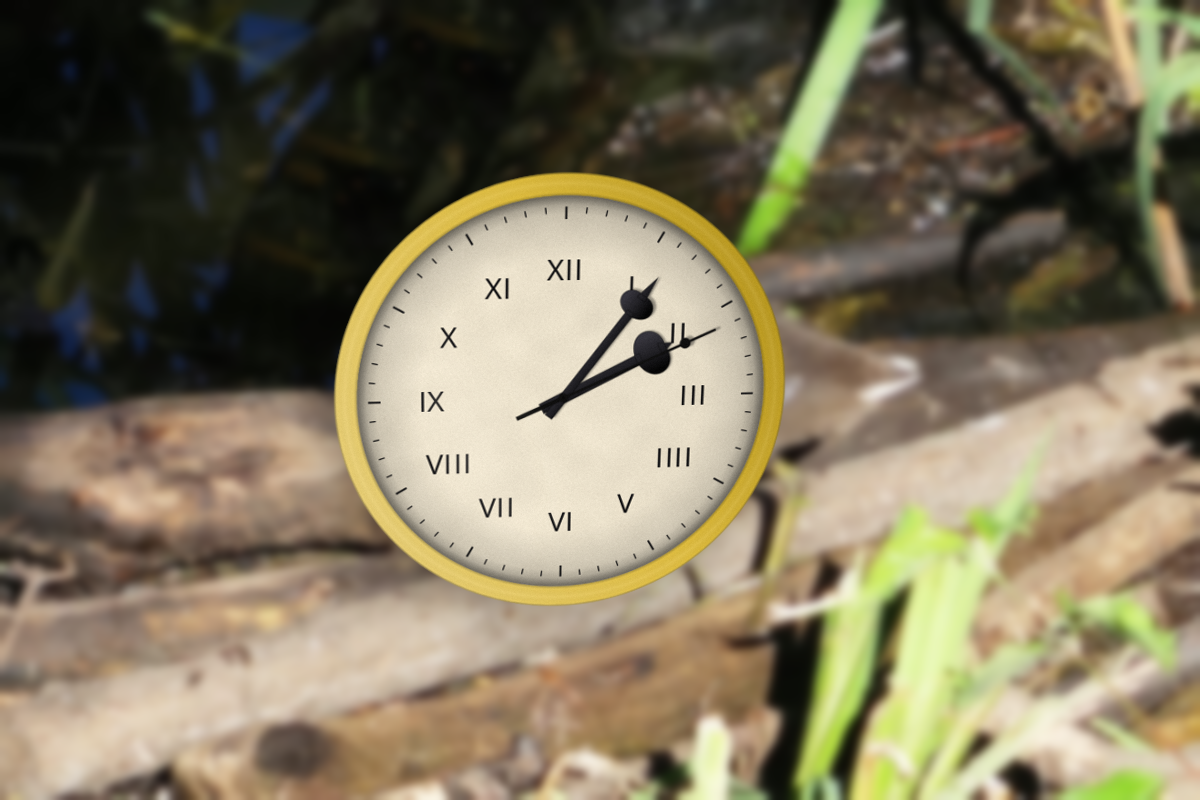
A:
2,06,11
